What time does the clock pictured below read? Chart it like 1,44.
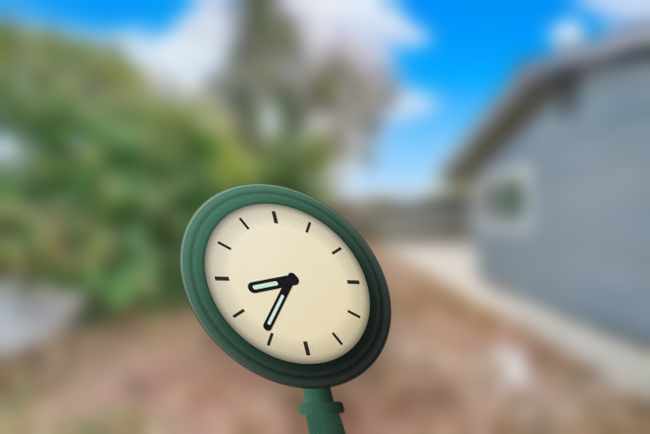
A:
8,36
